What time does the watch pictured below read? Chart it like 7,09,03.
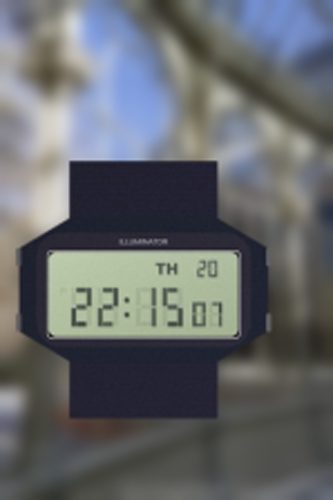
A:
22,15,07
